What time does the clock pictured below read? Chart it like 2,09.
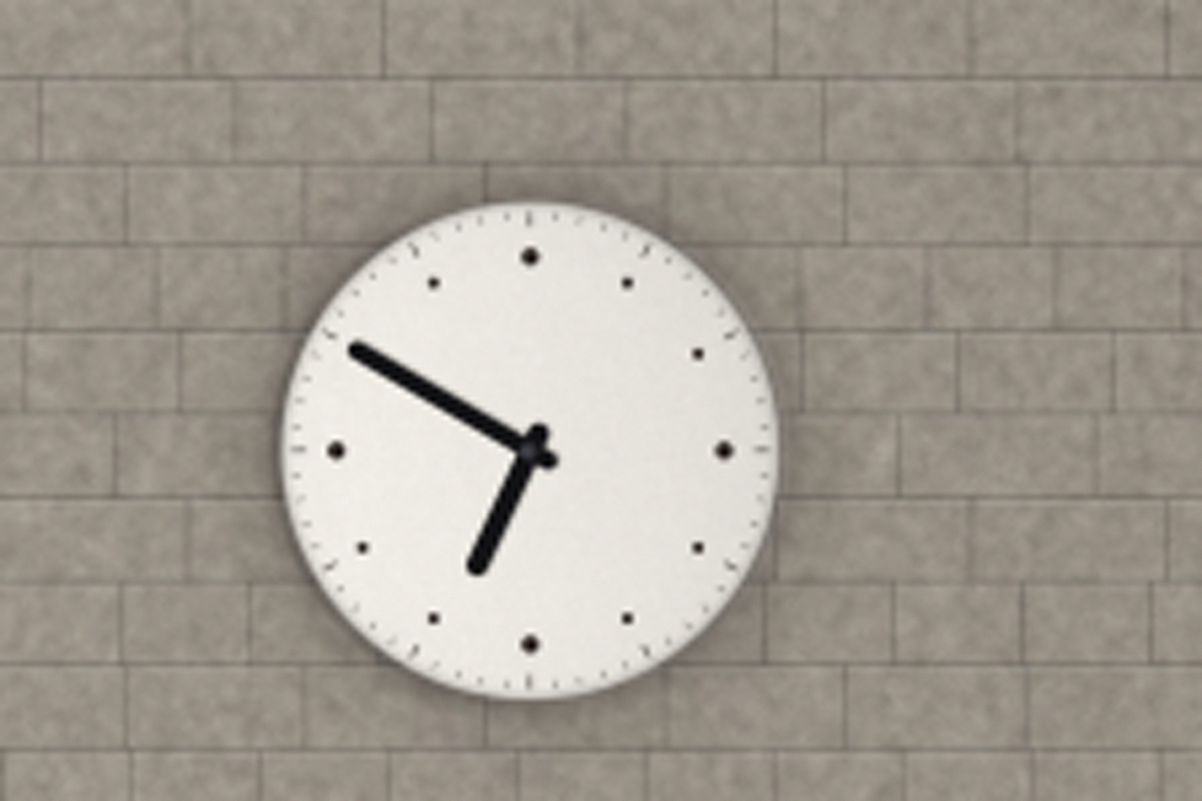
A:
6,50
